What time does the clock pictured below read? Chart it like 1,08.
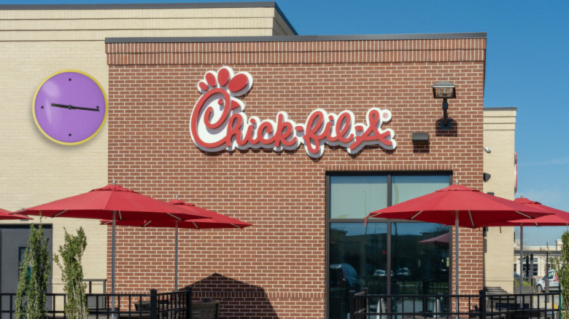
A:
9,16
